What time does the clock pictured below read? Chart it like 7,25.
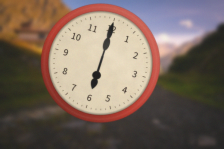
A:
6,00
